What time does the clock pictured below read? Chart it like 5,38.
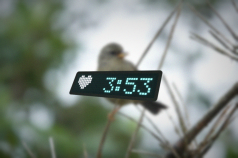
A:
3,53
